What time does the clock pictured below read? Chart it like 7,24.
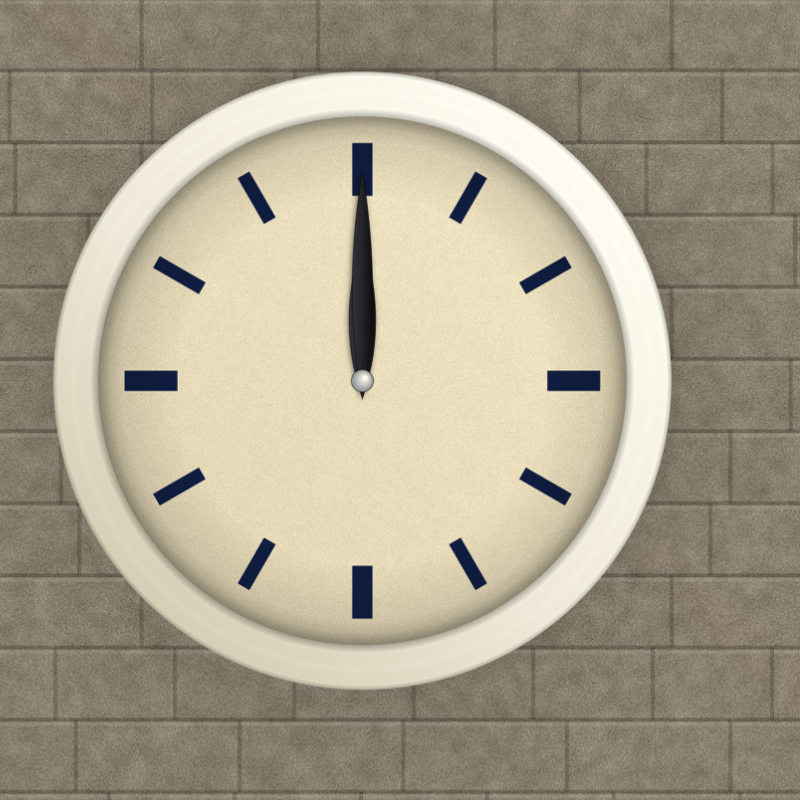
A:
12,00
